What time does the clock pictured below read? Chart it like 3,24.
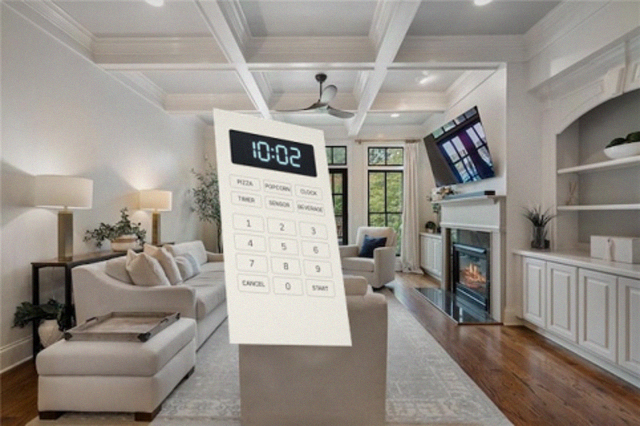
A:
10,02
